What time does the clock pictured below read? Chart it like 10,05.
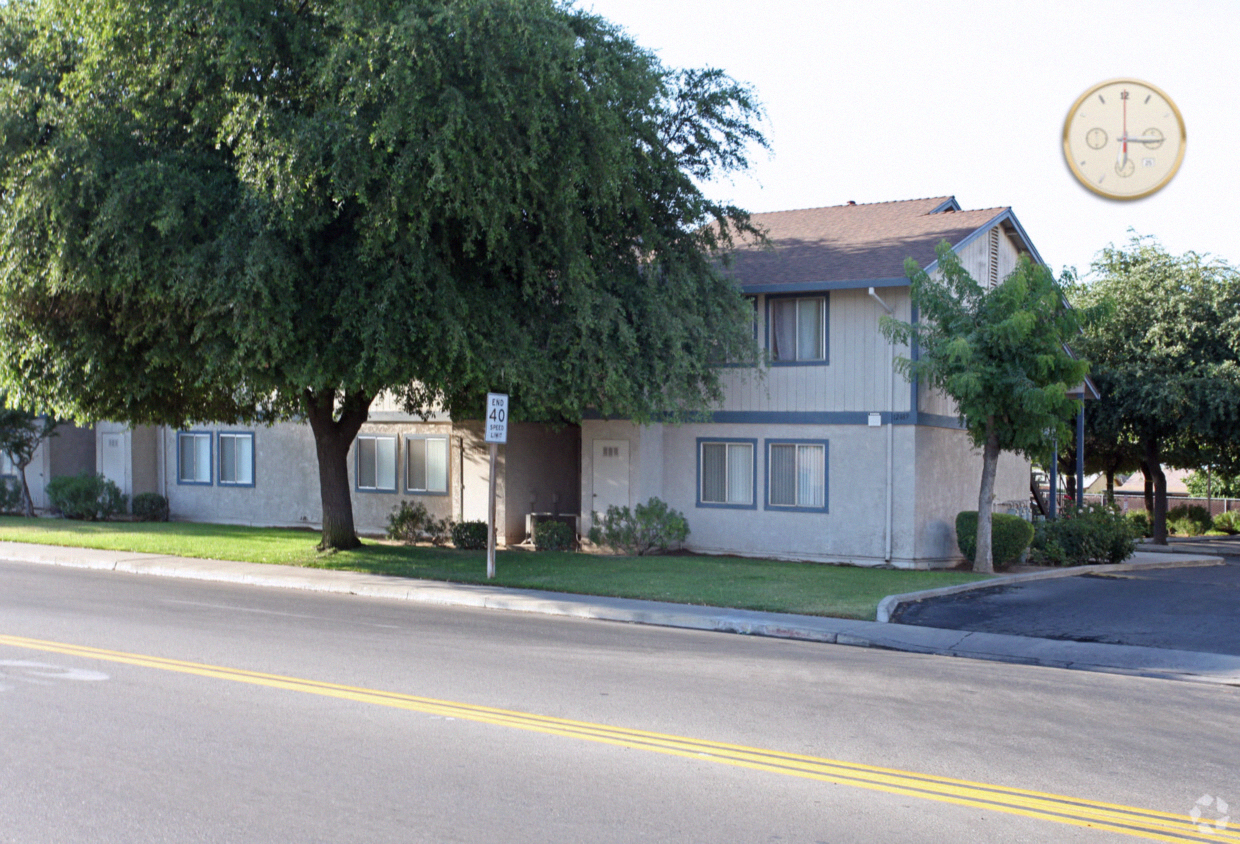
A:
6,15
